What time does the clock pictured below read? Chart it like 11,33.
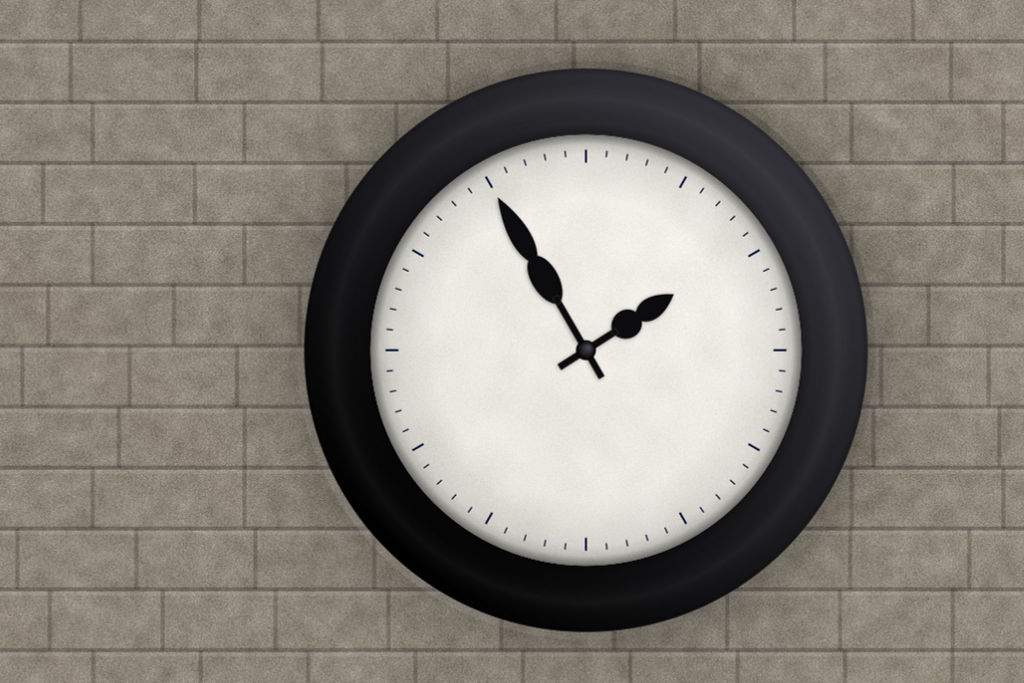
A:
1,55
